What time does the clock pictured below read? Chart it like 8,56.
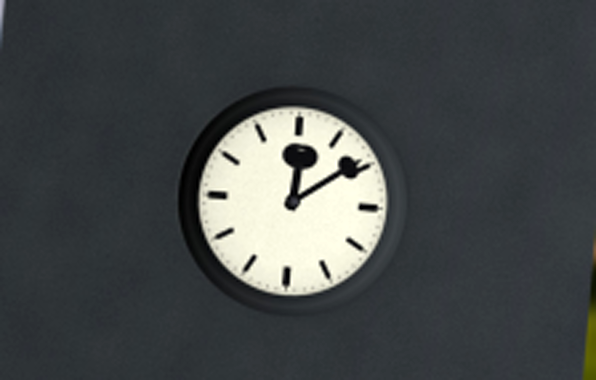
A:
12,09
